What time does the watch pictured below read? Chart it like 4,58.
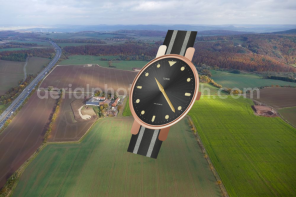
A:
10,22
